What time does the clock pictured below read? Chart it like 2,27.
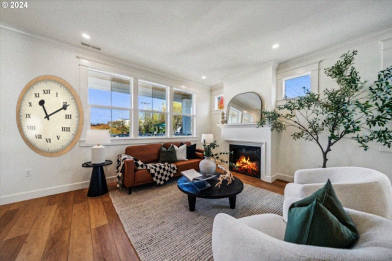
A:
11,11
